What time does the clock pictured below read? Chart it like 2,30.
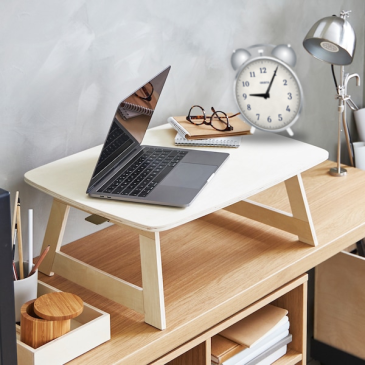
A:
9,05
